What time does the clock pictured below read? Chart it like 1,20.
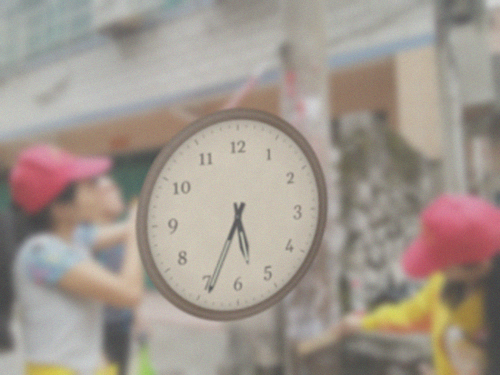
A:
5,34
